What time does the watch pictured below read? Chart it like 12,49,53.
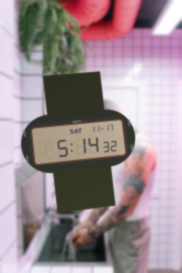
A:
5,14,32
